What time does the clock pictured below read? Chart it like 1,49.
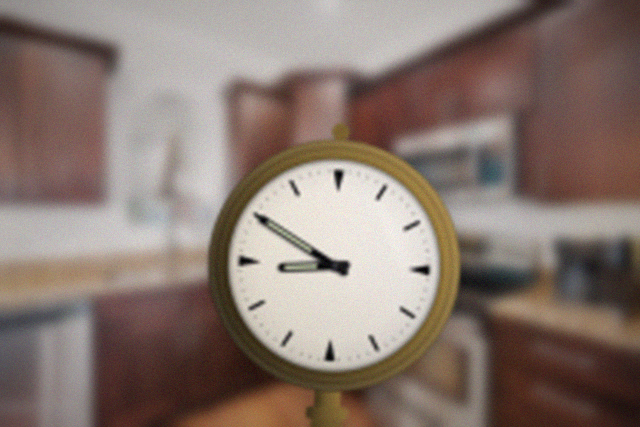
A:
8,50
